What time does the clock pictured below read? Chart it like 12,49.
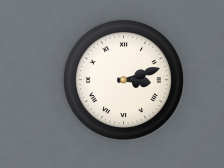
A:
3,12
